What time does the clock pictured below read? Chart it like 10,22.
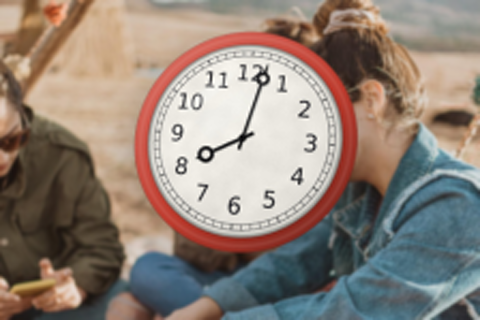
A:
8,02
